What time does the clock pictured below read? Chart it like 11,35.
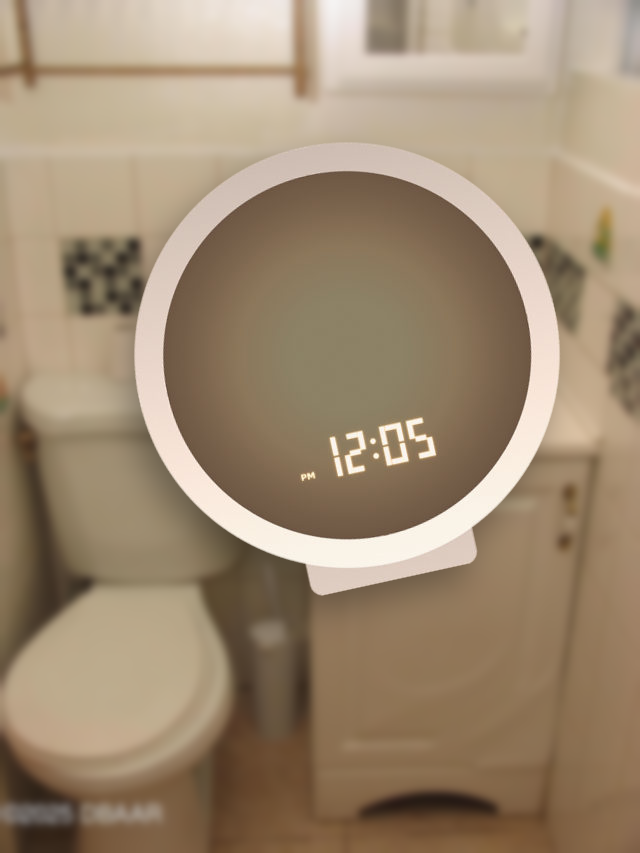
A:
12,05
